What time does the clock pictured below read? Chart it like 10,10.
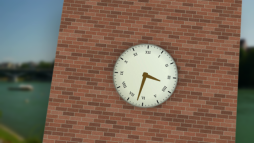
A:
3,32
